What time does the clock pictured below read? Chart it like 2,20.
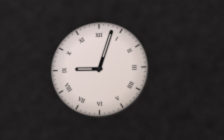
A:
9,03
